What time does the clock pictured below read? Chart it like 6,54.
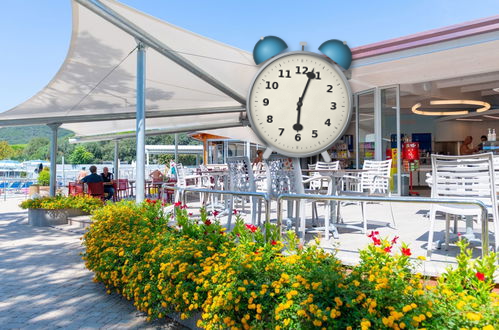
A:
6,03
